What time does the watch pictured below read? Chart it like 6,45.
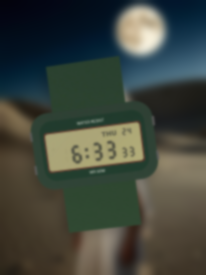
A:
6,33
